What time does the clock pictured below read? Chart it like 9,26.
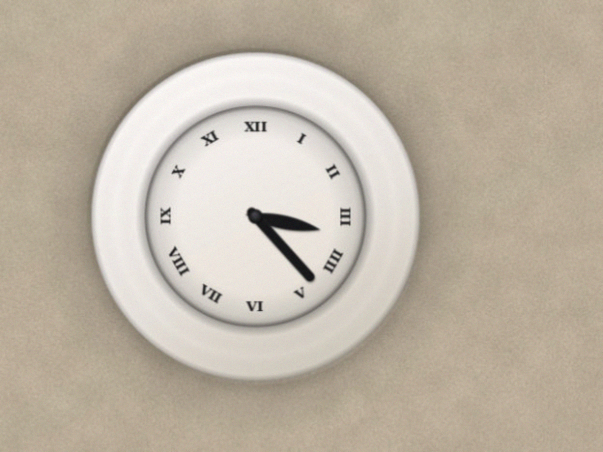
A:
3,23
